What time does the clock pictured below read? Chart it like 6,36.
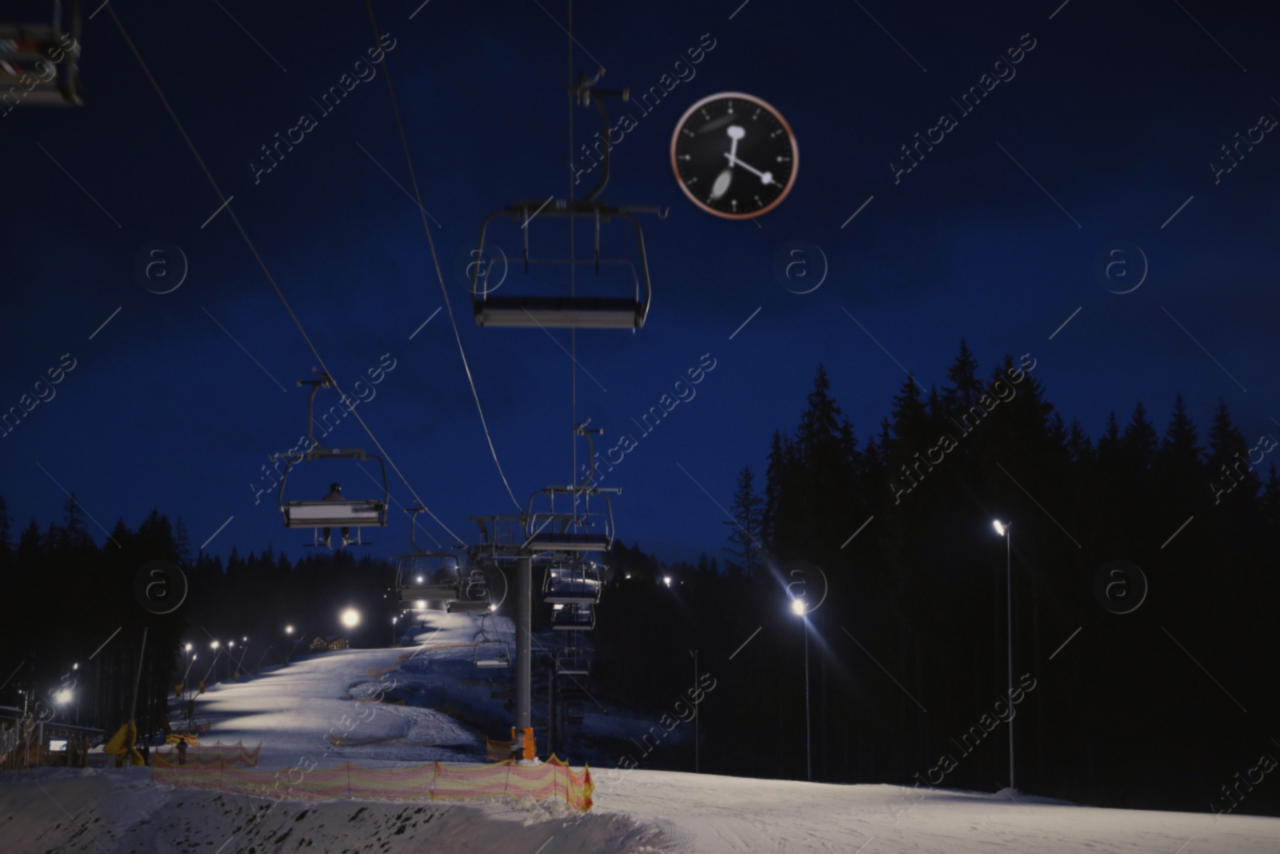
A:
12,20
